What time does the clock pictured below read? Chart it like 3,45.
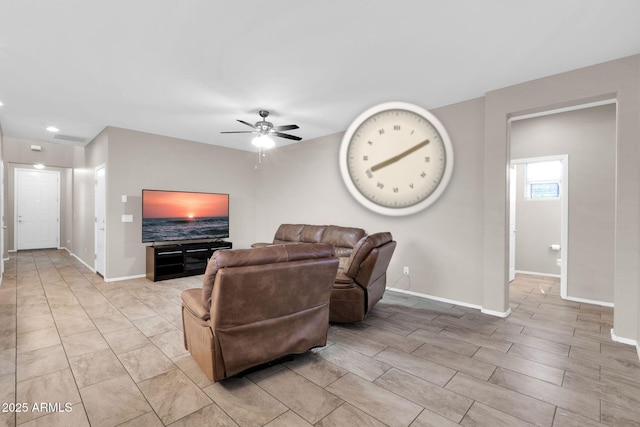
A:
8,10
